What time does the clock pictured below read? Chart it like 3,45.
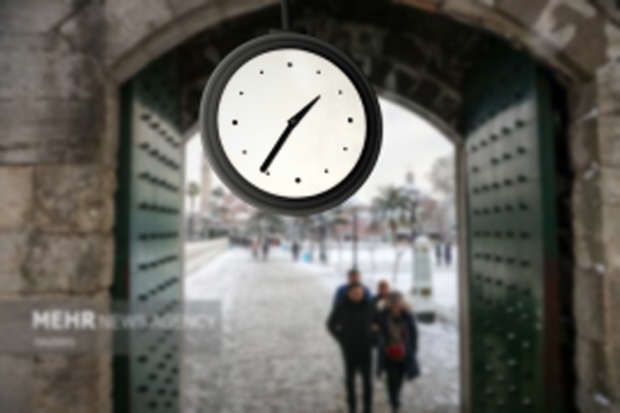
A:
1,36
